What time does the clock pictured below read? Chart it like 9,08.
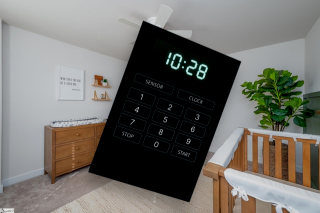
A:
10,28
